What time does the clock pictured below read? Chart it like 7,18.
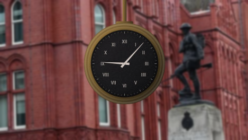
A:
9,07
